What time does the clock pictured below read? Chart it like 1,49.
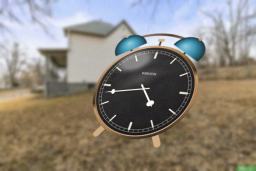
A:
4,43
